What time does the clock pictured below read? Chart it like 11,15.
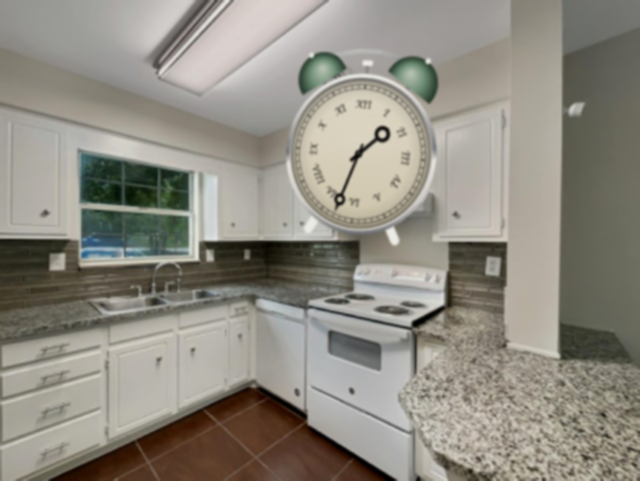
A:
1,33
